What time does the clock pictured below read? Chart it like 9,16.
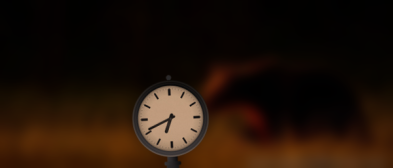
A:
6,41
